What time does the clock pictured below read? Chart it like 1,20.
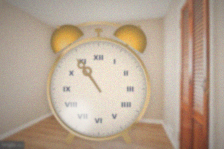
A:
10,54
